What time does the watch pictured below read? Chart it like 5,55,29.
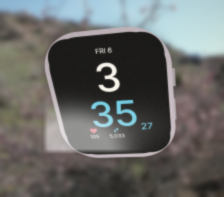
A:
3,35,27
